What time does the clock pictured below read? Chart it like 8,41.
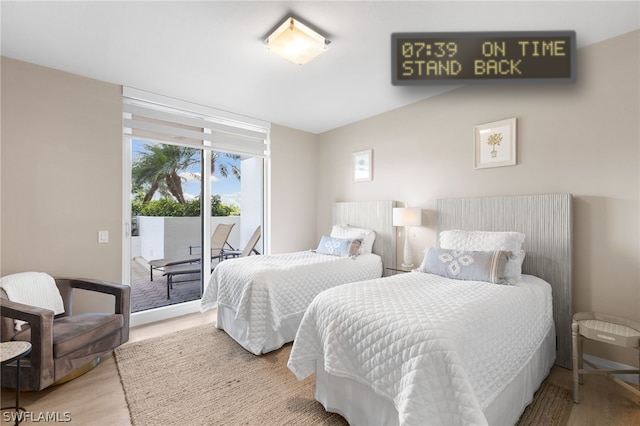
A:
7,39
